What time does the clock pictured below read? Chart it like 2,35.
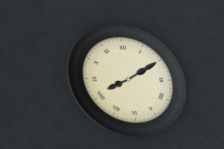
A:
8,10
